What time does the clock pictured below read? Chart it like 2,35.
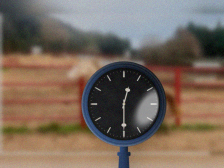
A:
12,30
